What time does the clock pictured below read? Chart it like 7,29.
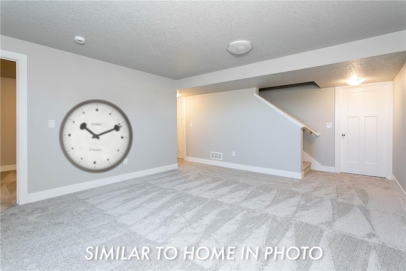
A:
10,11
